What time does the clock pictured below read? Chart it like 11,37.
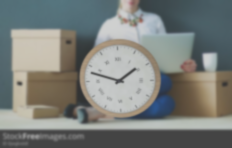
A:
1,48
